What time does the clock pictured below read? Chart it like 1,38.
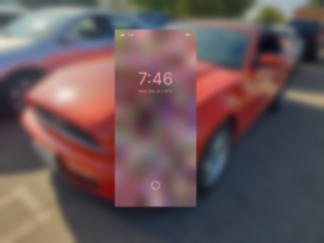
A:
7,46
